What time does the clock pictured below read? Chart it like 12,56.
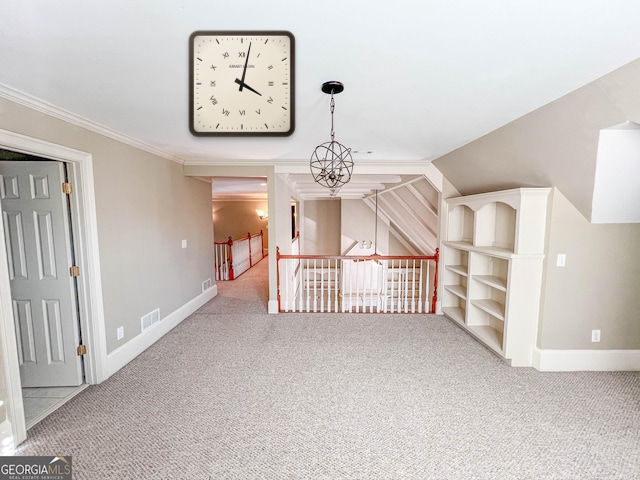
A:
4,02
